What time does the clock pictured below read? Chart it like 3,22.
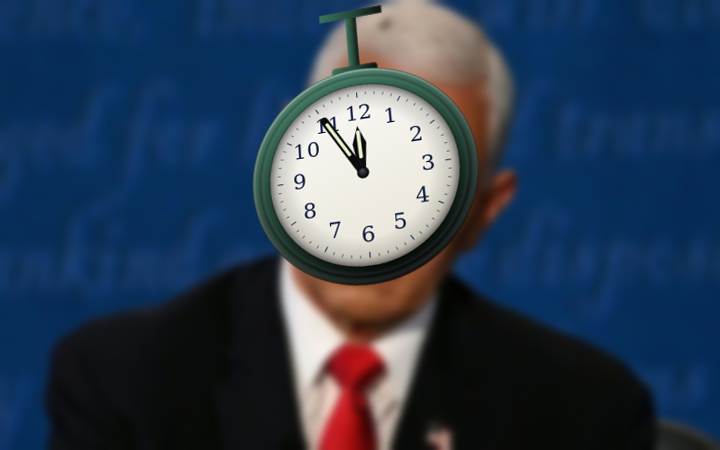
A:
11,55
